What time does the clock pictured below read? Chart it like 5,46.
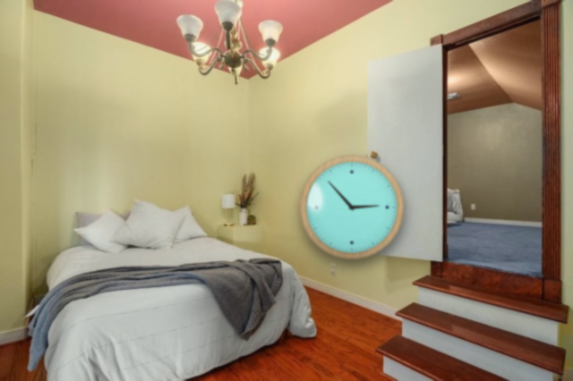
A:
2,53
